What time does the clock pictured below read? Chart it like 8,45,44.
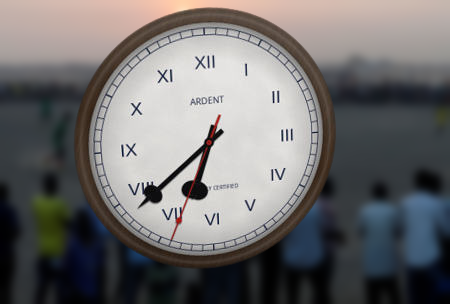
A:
6,38,34
